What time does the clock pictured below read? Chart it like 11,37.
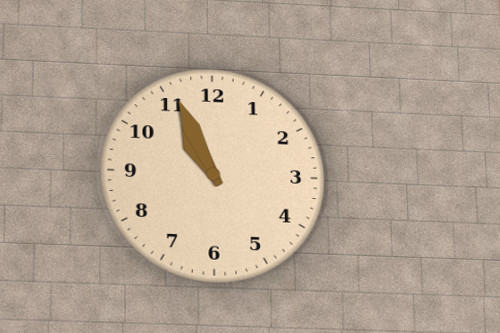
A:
10,56
